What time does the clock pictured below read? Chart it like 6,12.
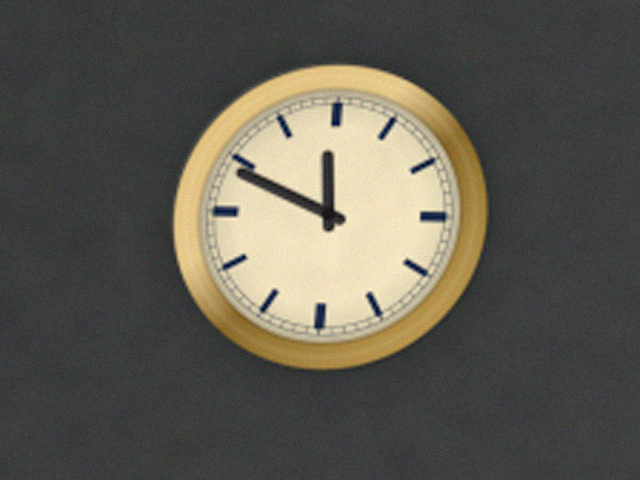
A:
11,49
